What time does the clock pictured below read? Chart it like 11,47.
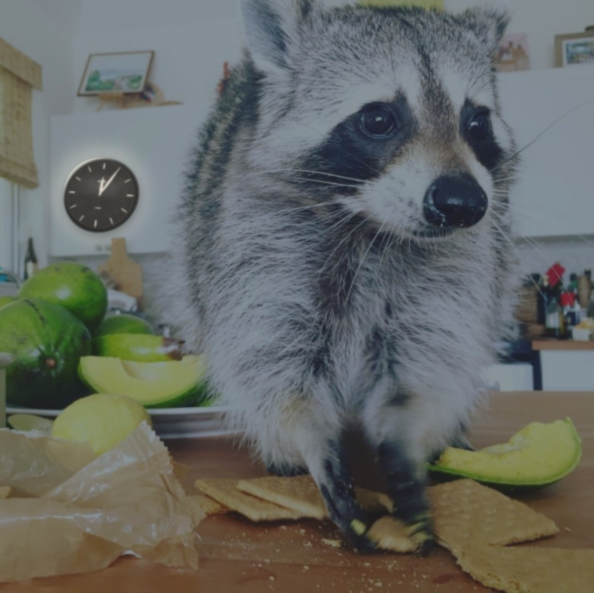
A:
12,05
